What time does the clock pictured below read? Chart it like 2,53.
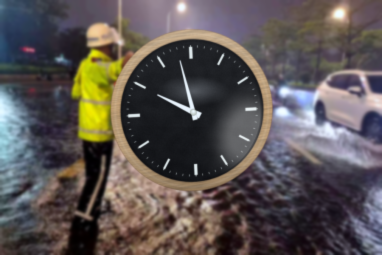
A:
9,58
